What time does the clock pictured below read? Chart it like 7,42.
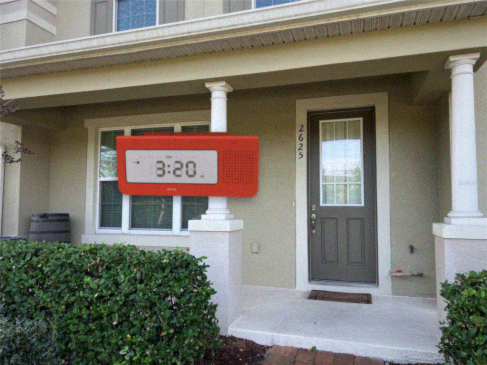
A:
3,20
